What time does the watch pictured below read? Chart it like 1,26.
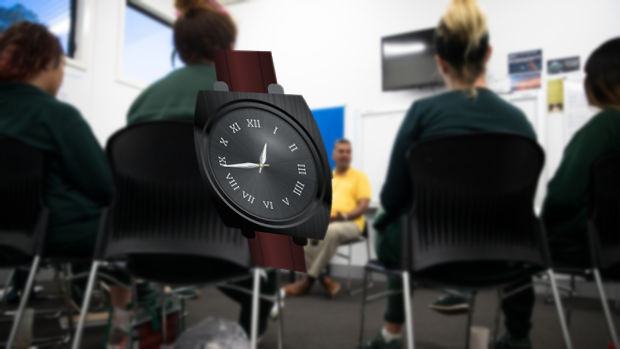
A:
12,44
